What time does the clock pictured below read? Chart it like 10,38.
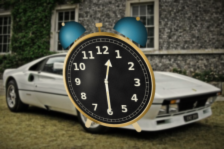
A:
12,30
